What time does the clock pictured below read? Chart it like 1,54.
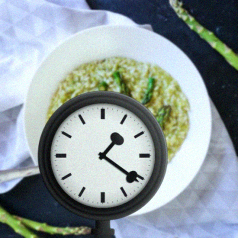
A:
1,21
